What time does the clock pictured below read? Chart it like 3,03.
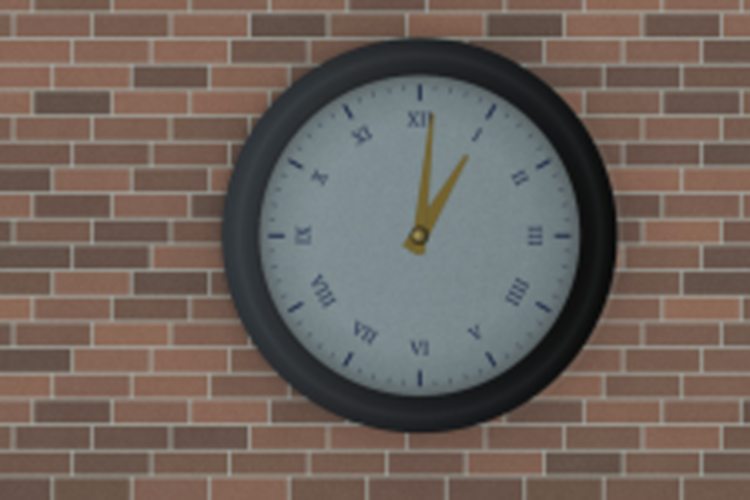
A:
1,01
